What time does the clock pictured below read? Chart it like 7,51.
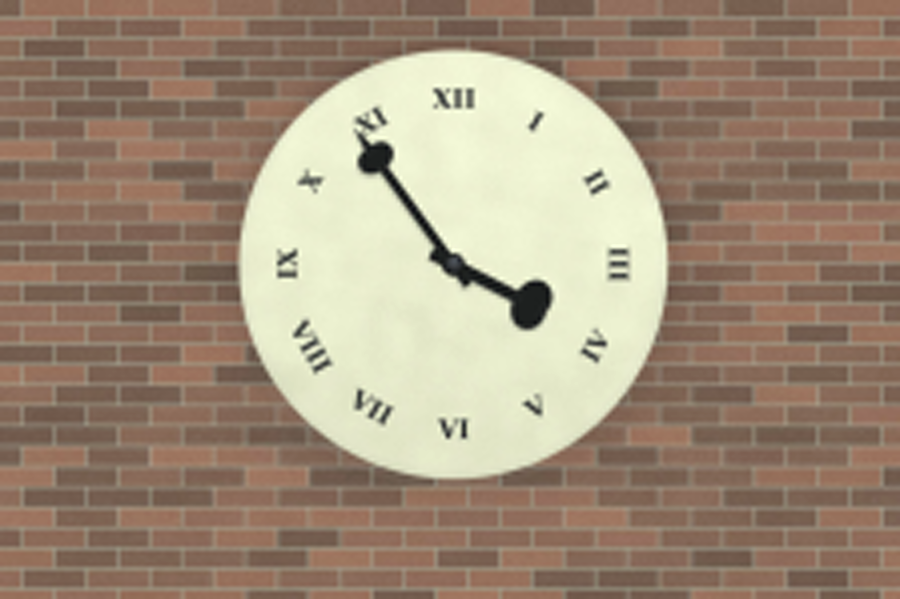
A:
3,54
